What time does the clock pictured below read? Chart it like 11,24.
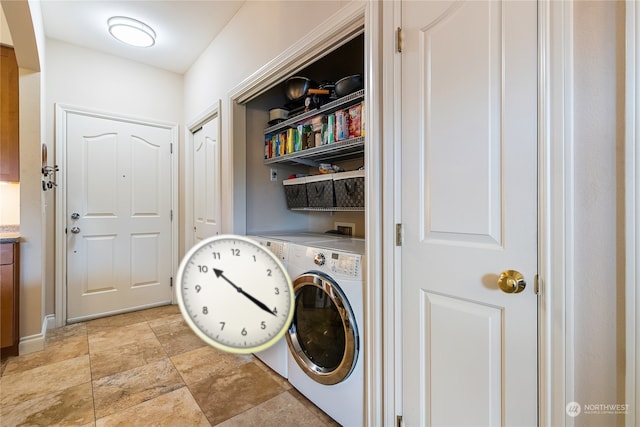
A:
10,21
